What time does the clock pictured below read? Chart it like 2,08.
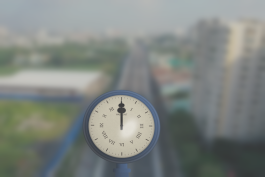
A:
12,00
